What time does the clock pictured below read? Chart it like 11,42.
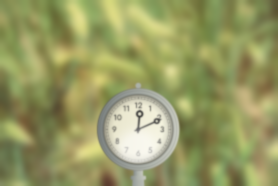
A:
12,11
